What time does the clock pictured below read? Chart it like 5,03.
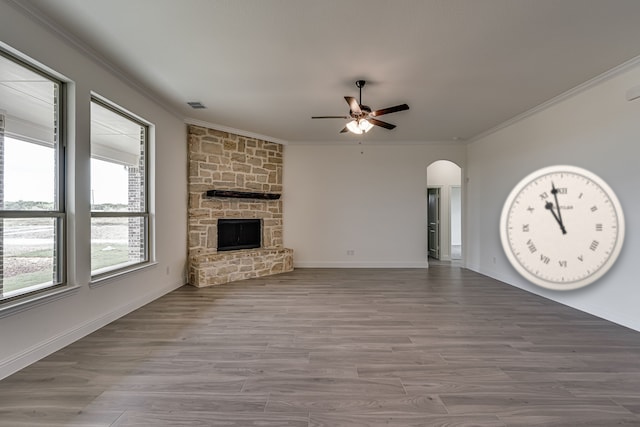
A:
10,58
